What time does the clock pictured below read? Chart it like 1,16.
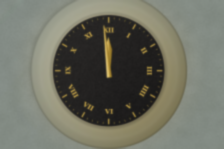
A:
11,59
